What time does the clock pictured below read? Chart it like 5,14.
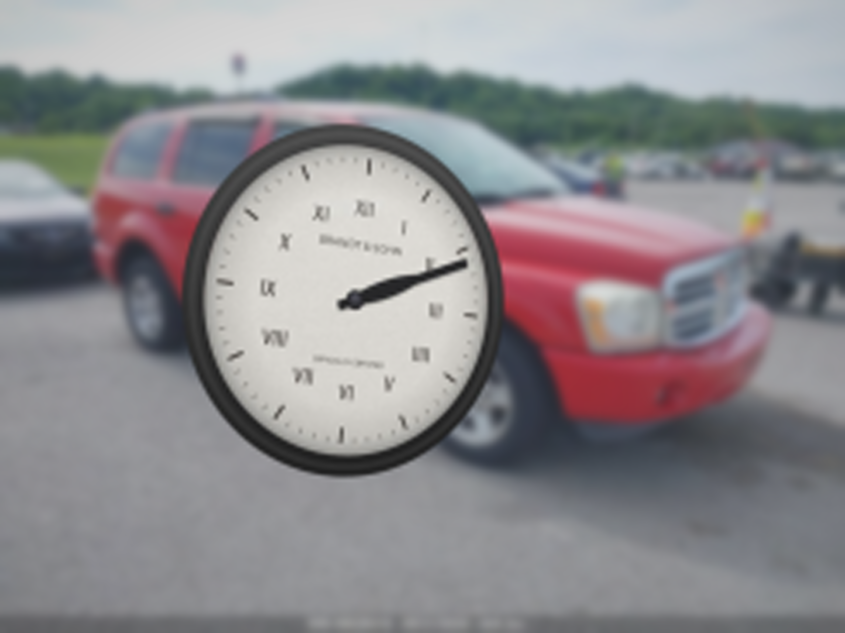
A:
2,11
